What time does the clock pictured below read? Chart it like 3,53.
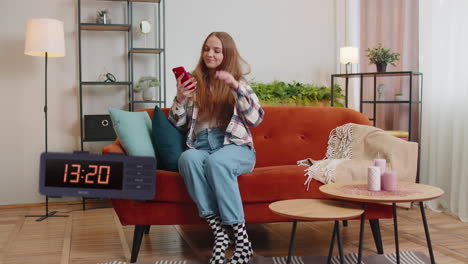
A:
13,20
